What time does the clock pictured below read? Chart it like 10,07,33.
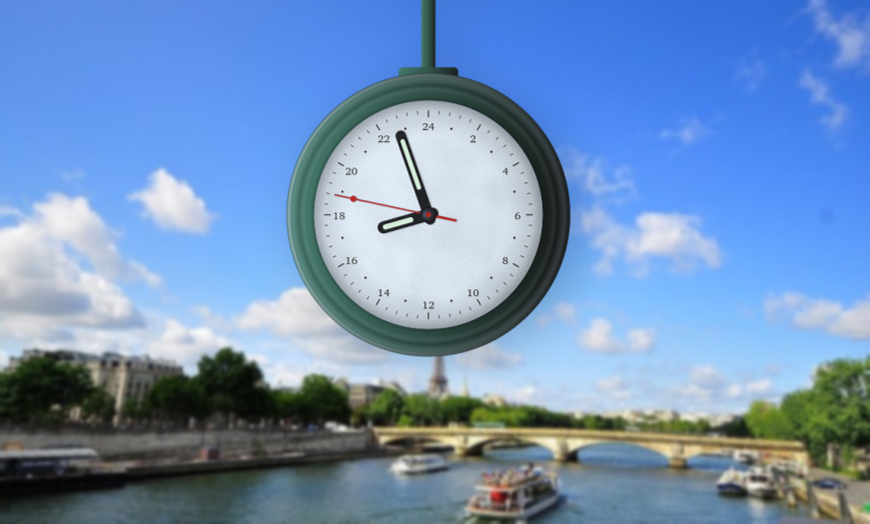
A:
16,56,47
